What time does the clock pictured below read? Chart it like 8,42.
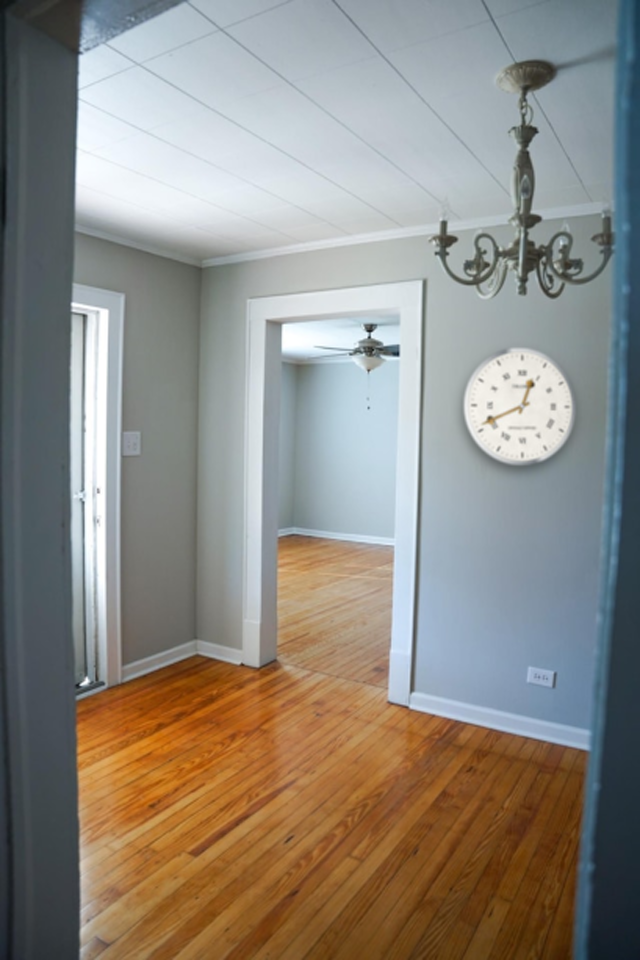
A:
12,41
